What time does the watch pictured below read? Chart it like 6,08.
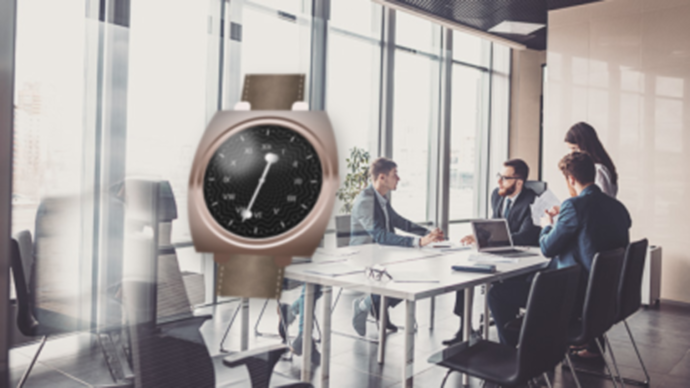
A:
12,33
